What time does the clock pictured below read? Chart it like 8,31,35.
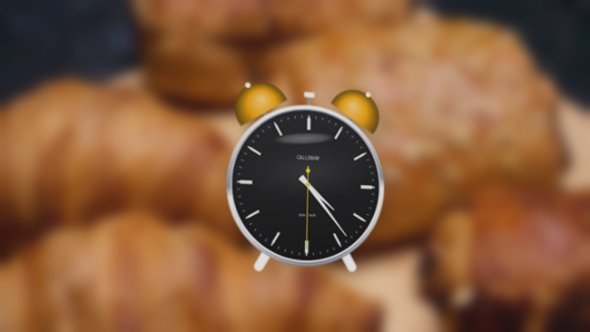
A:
4,23,30
